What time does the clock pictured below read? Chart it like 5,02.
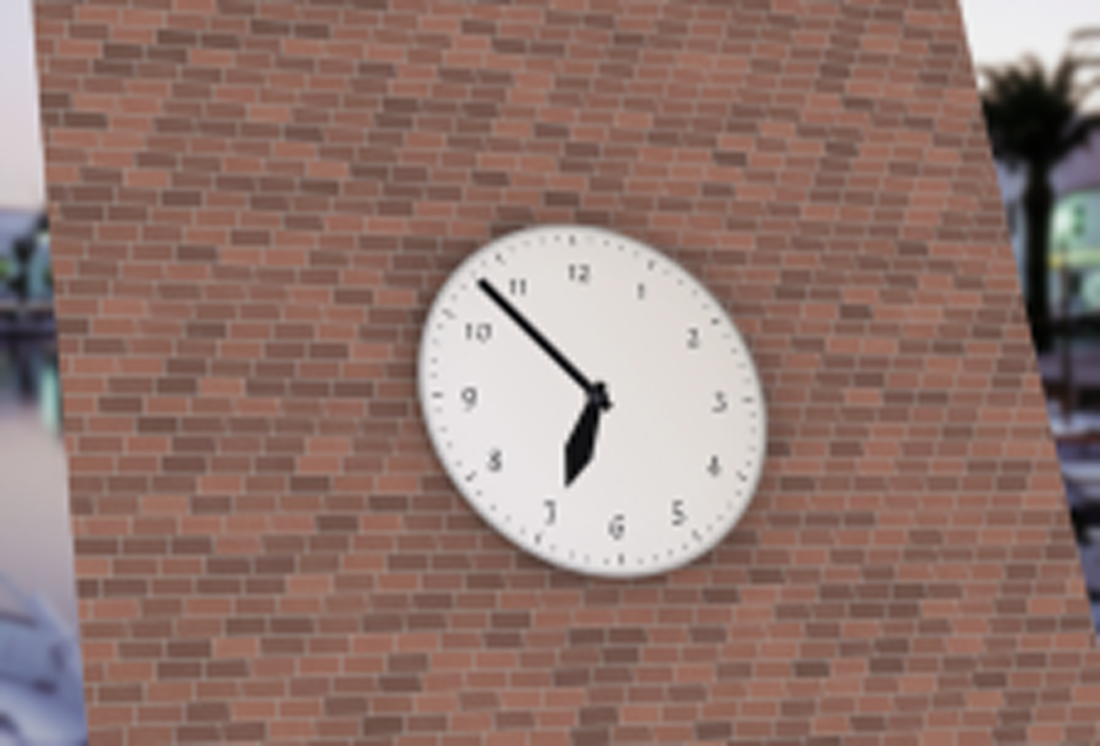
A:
6,53
